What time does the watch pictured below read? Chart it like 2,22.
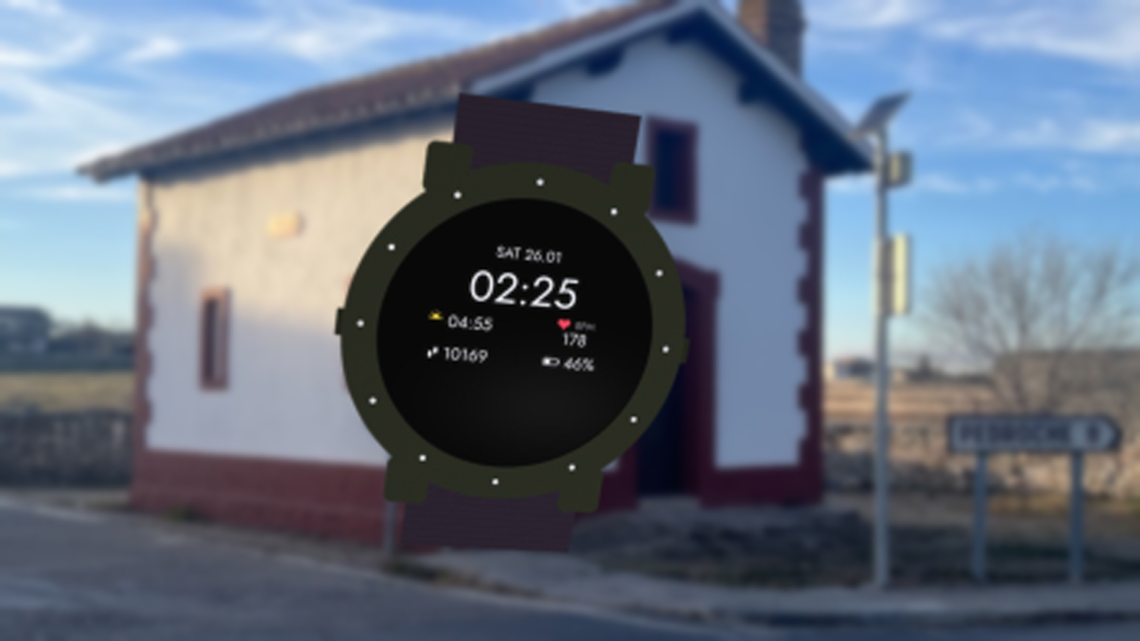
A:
2,25
